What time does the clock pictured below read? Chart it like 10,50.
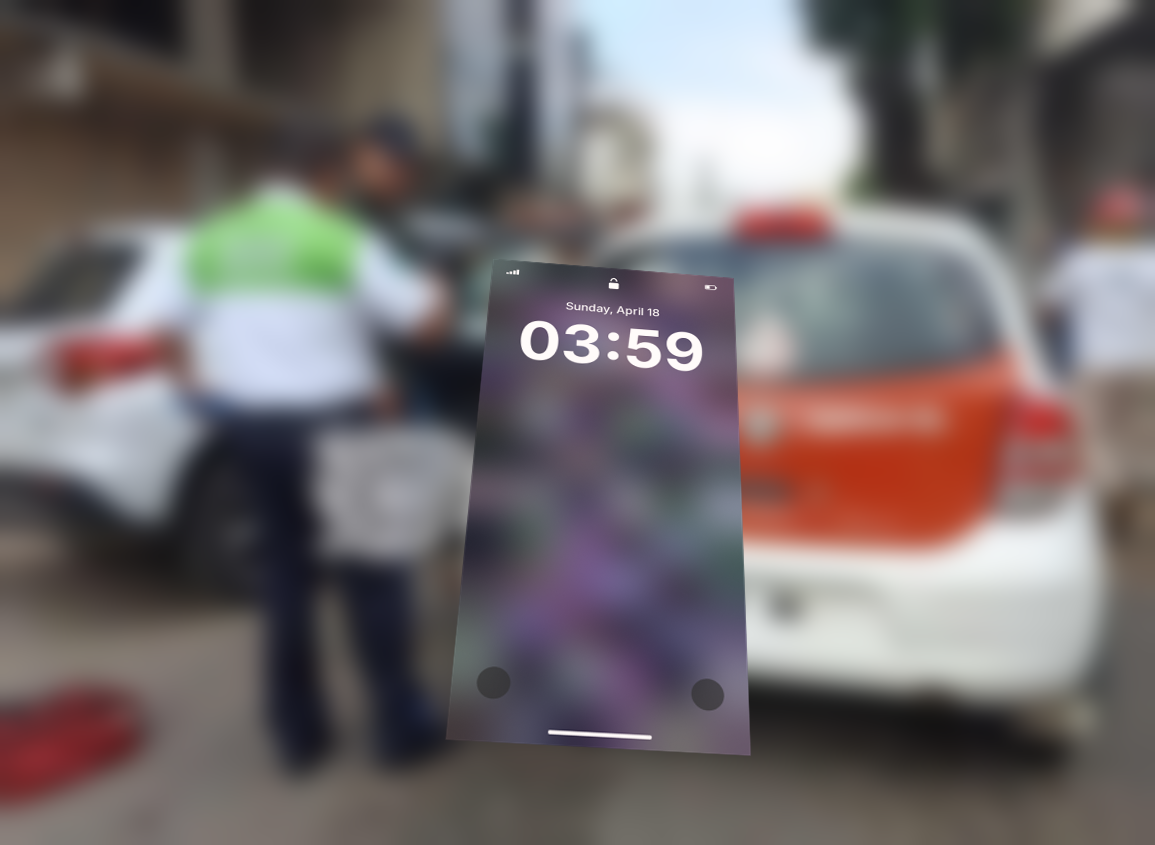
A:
3,59
